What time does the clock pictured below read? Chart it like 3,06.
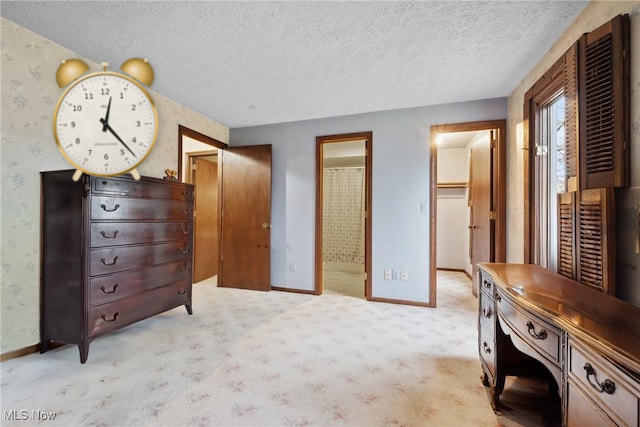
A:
12,23
